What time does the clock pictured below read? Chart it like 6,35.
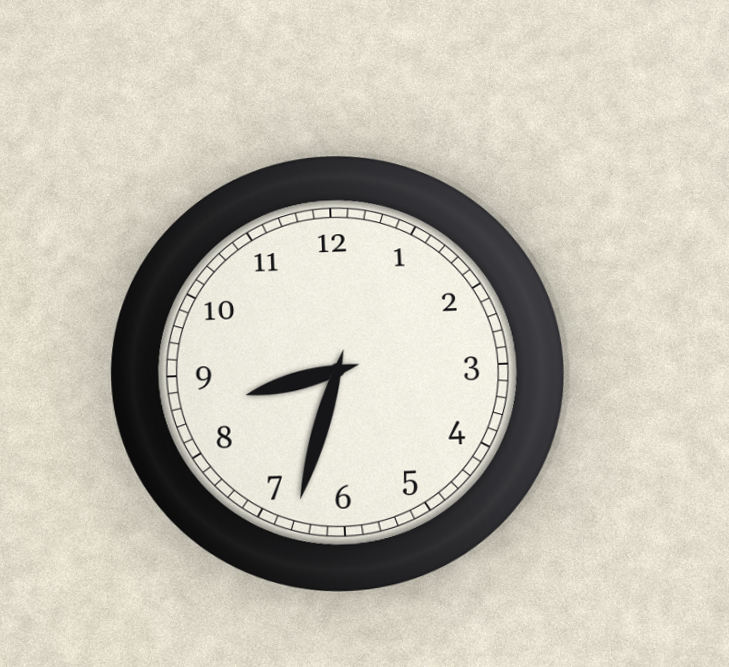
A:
8,33
